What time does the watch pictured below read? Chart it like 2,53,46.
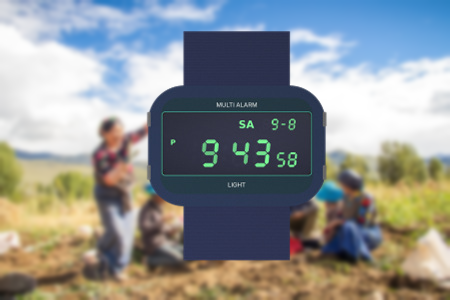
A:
9,43,58
